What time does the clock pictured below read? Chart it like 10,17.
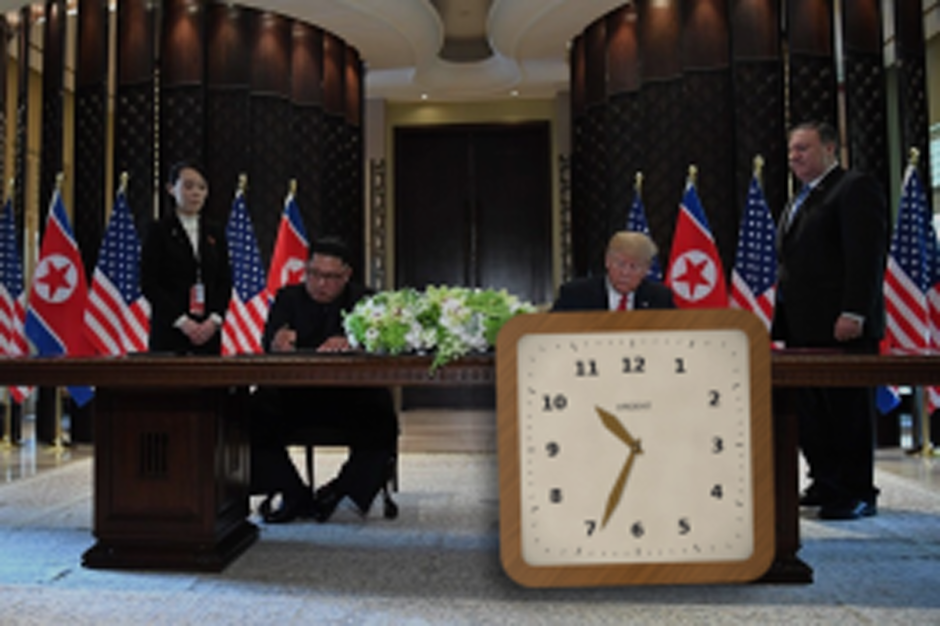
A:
10,34
